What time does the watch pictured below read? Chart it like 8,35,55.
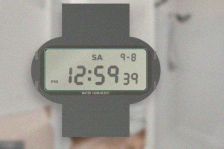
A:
12,59,39
